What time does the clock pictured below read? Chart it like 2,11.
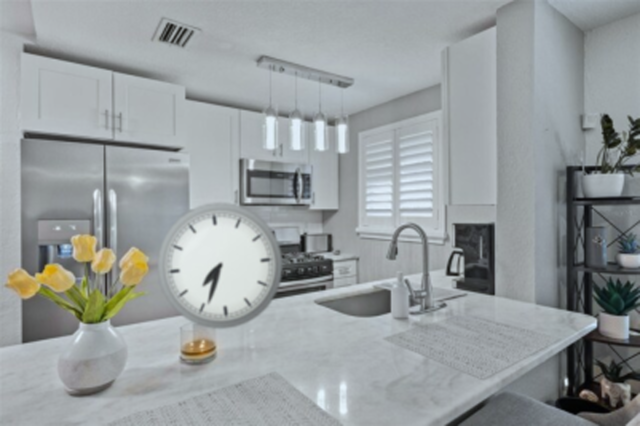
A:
7,34
